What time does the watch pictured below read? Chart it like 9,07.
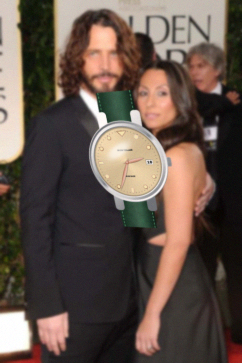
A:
2,34
